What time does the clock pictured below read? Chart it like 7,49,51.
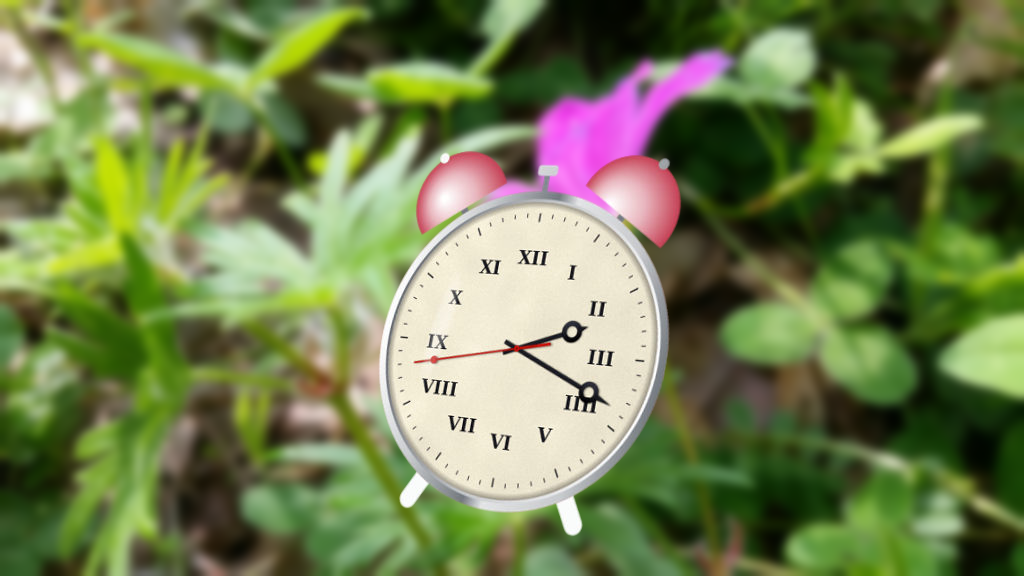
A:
2,18,43
